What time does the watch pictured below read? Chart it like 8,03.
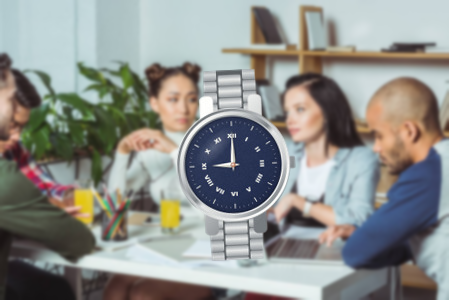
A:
9,00
